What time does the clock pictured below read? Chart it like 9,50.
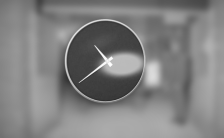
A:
10,39
